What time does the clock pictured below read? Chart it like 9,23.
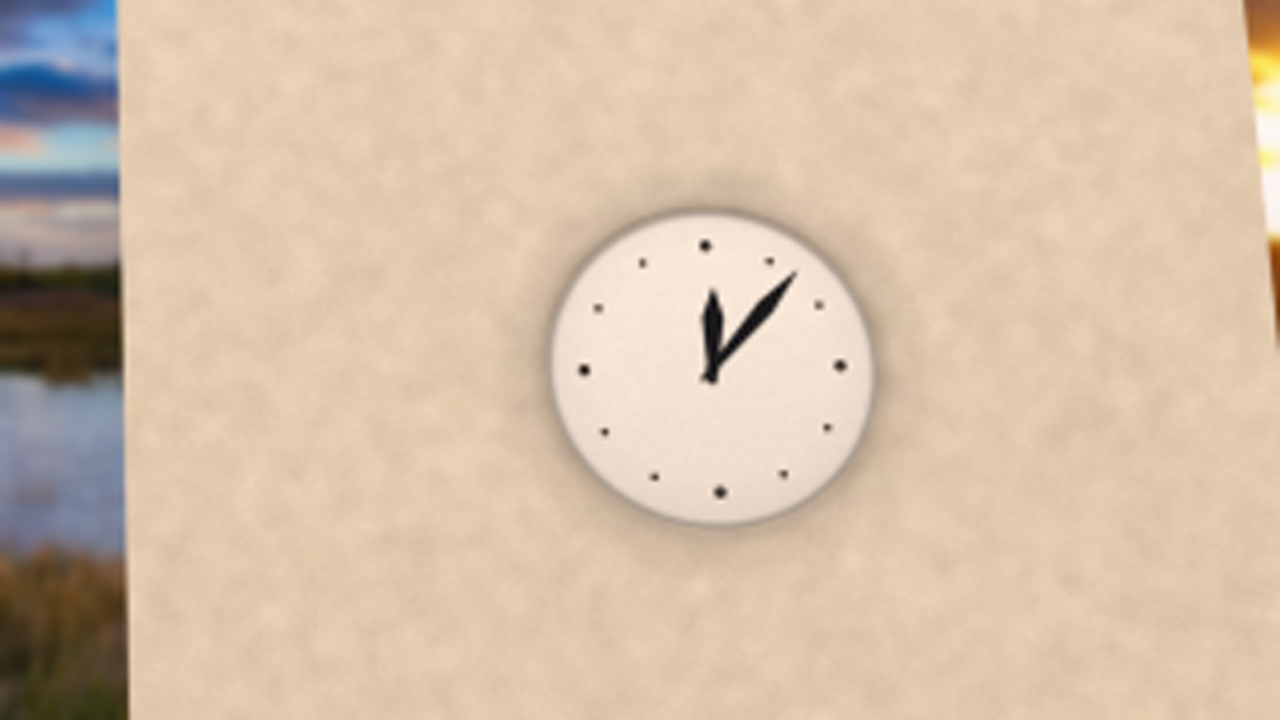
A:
12,07
